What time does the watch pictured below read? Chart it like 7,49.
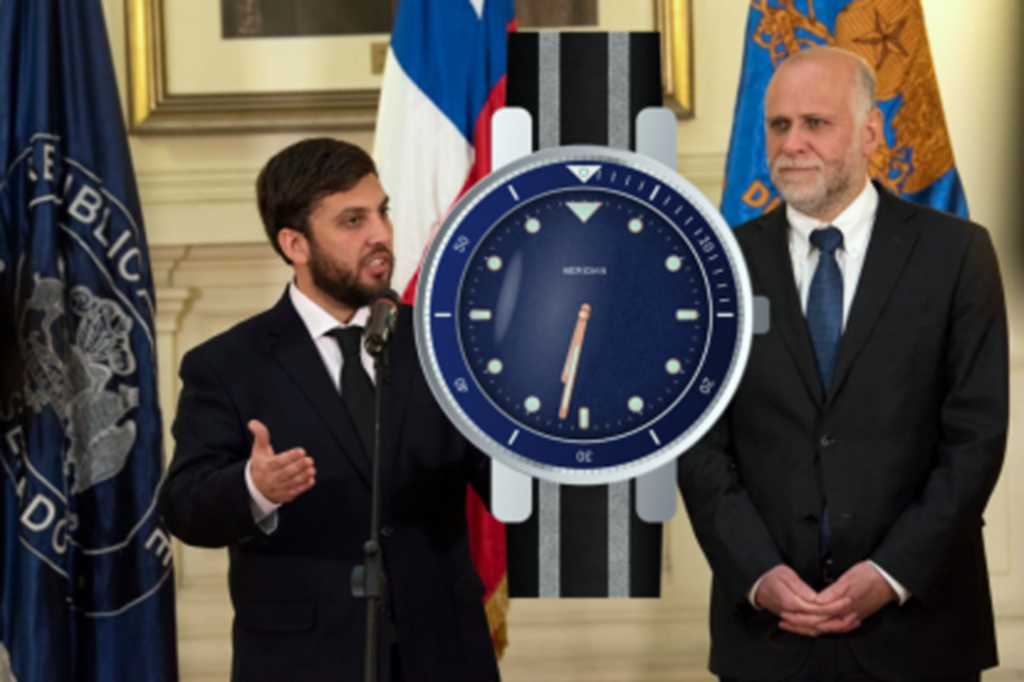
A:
6,32
